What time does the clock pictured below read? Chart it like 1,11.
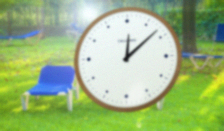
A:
12,08
